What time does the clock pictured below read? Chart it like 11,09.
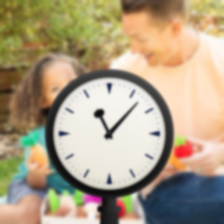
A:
11,07
